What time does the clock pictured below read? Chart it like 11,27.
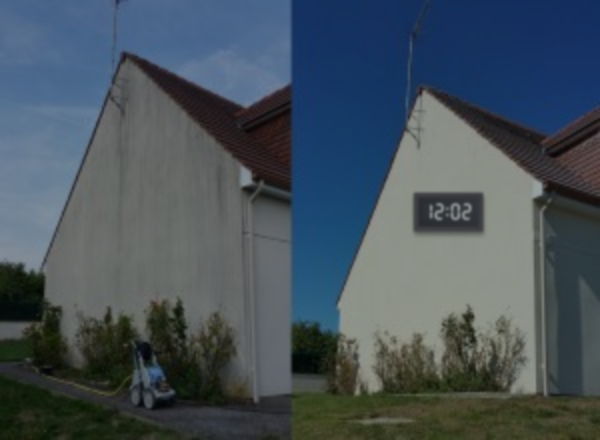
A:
12,02
